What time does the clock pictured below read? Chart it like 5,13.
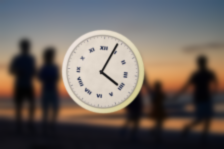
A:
4,04
